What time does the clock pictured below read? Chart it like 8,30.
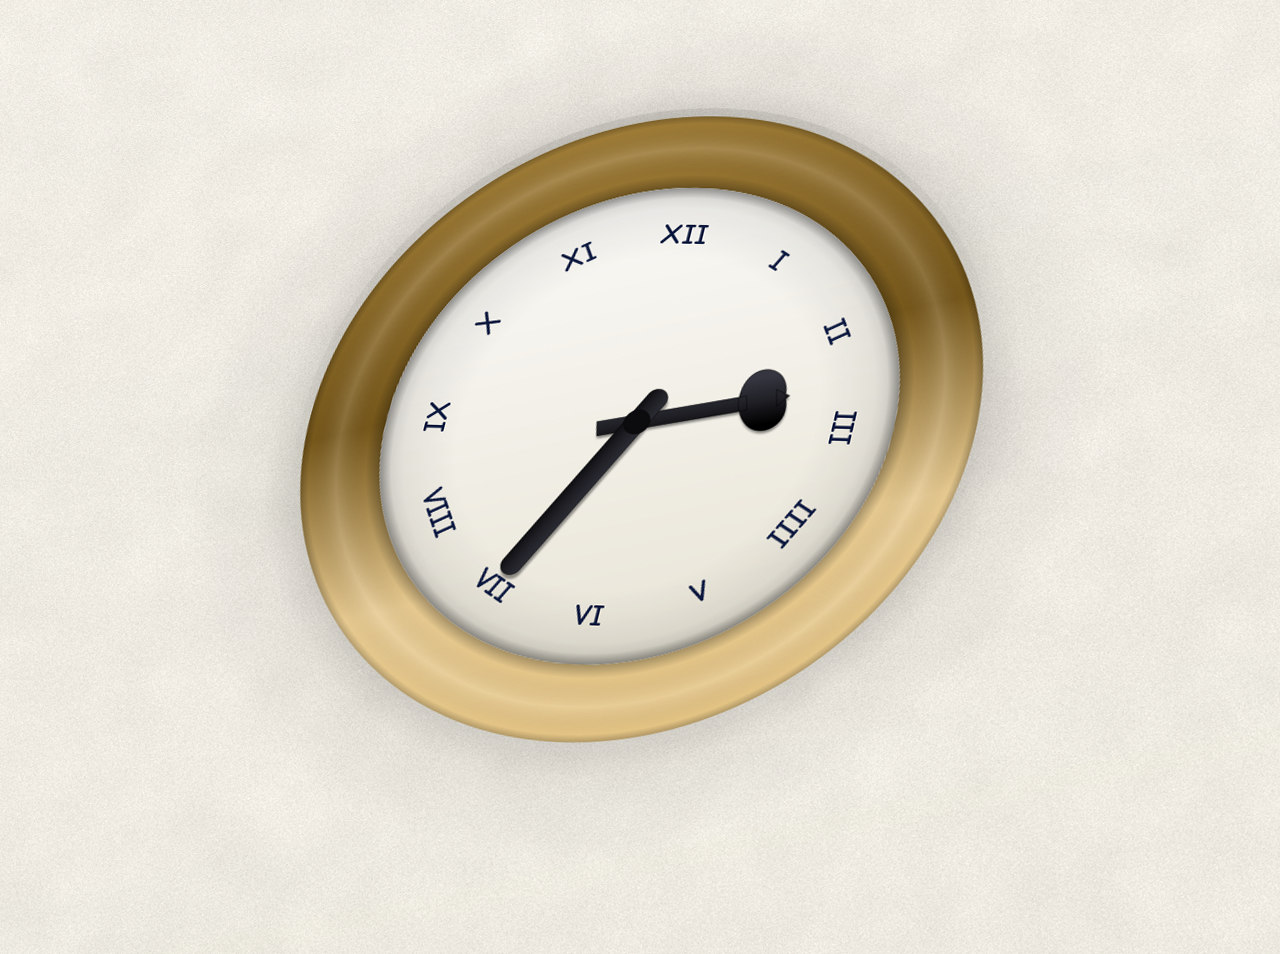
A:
2,35
